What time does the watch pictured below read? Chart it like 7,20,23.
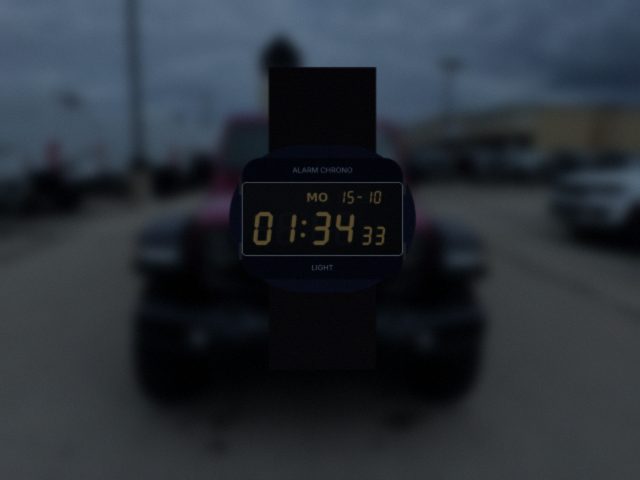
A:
1,34,33
